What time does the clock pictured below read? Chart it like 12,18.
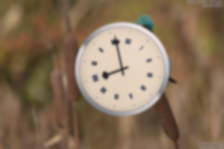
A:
7,56
